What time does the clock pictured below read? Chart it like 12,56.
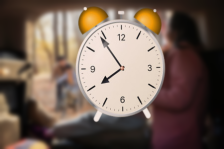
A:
7,54
